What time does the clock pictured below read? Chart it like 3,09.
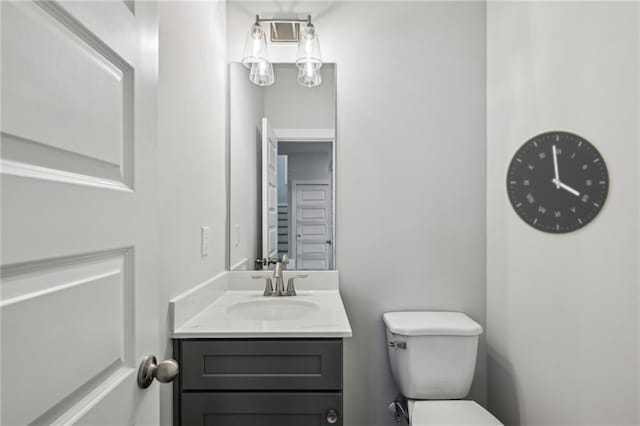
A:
3,59
